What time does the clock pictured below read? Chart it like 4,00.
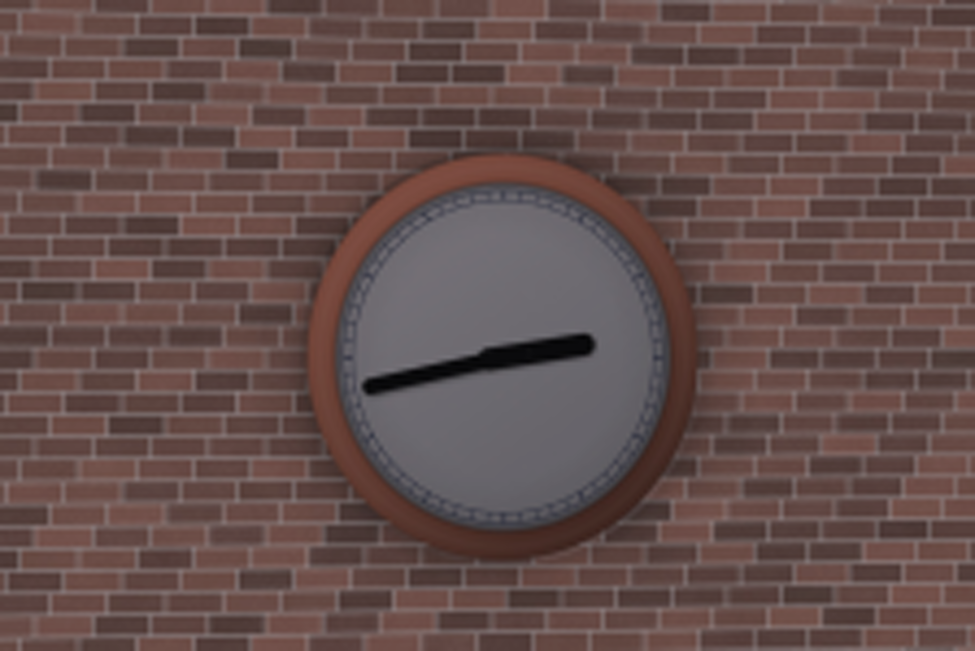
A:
2,43
